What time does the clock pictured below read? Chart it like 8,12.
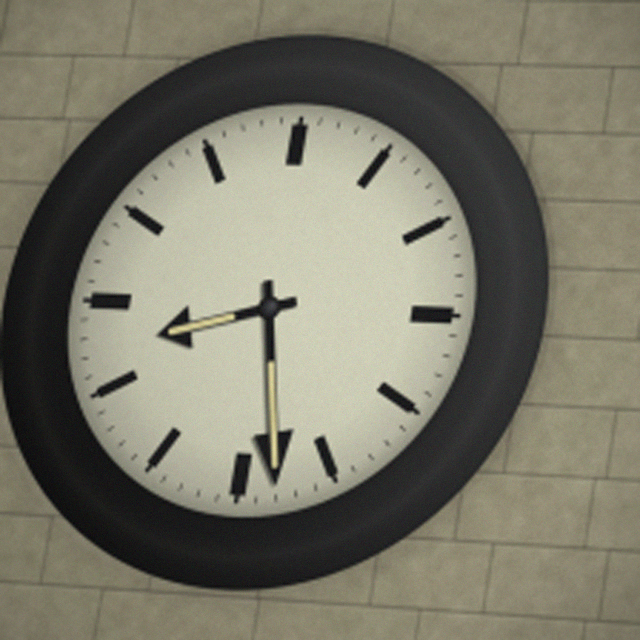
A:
8,28
